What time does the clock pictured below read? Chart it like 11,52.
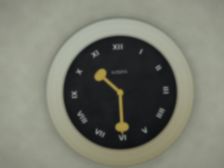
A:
10,30
